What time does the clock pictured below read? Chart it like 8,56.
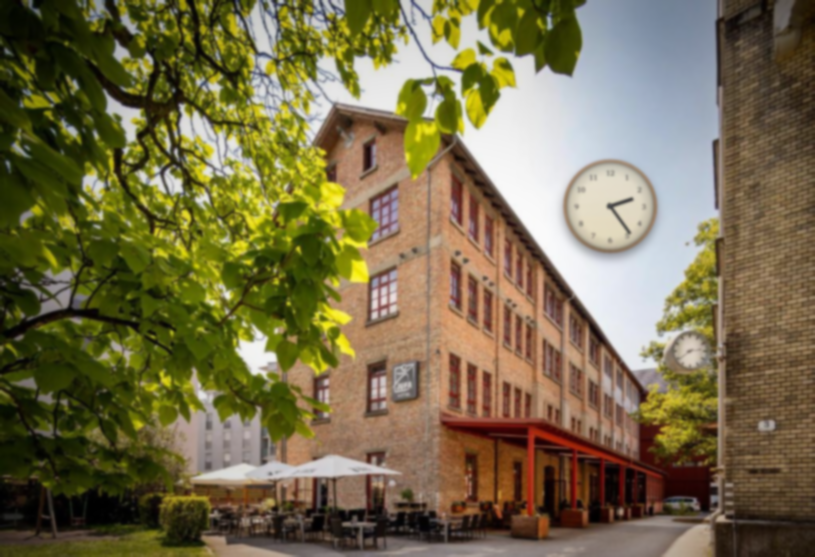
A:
2,24
